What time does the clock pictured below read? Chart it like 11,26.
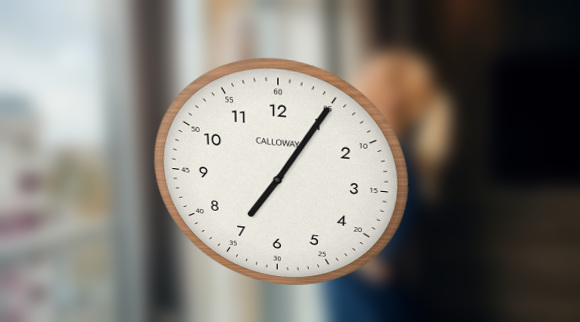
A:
7,05
